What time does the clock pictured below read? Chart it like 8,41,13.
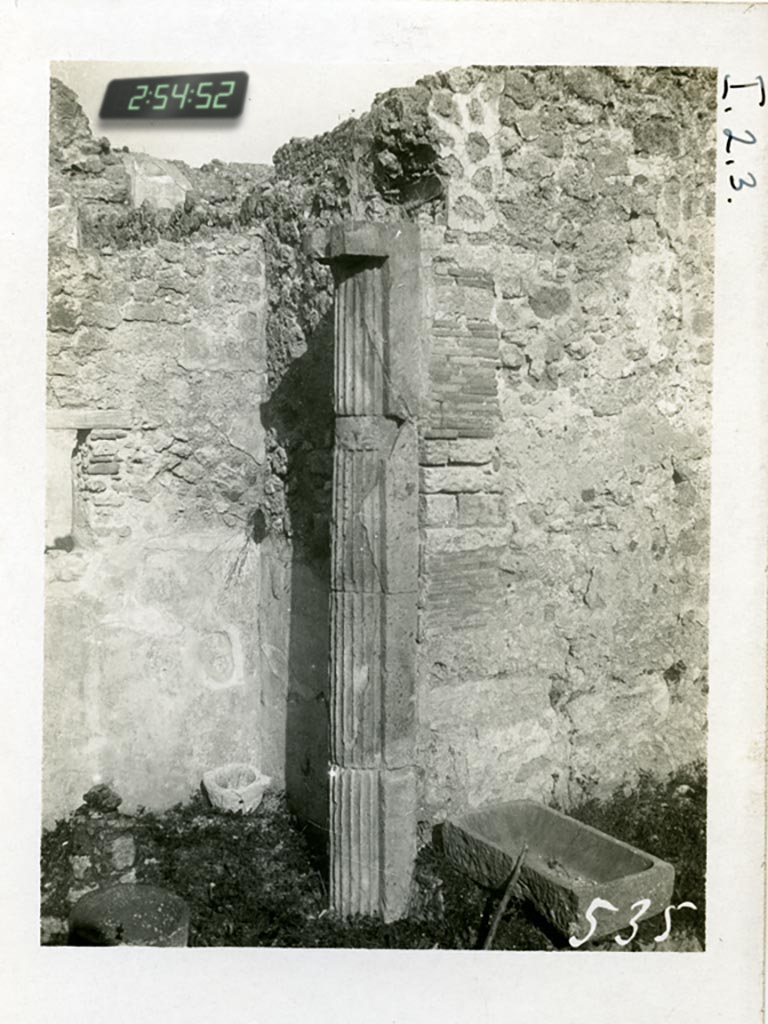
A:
2,54,52
